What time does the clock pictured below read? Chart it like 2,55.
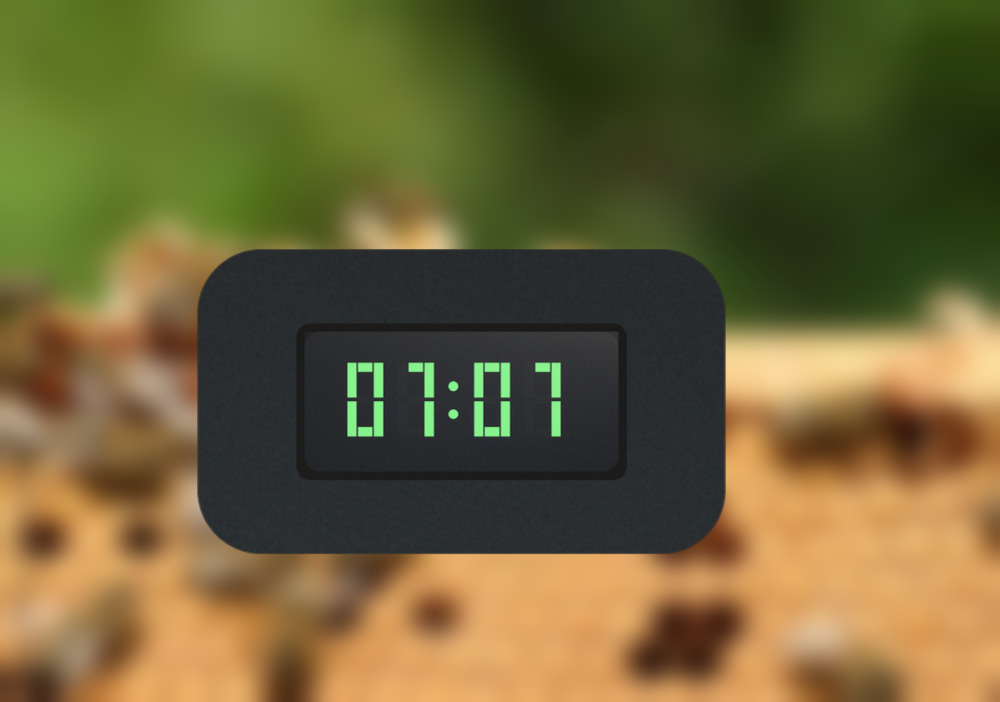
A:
7,07
